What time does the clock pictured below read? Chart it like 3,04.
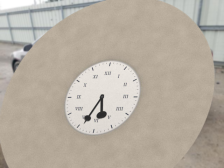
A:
5,34
